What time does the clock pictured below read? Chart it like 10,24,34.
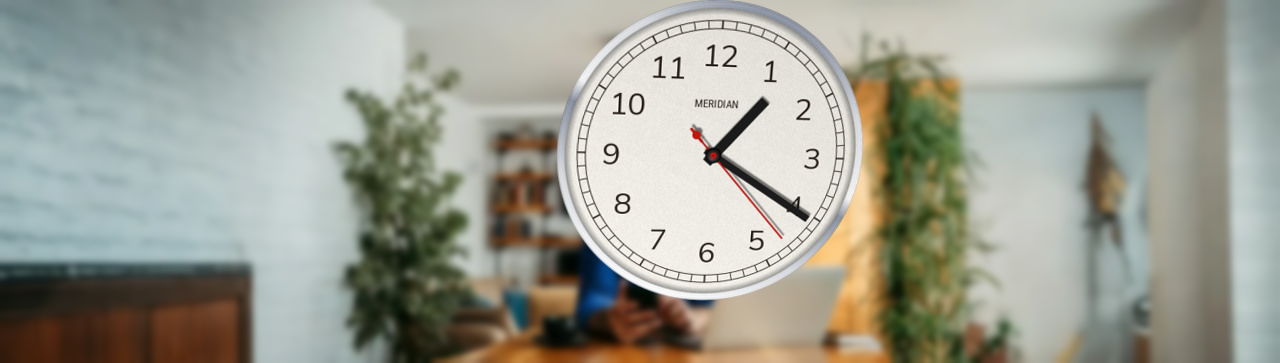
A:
1,20,23
